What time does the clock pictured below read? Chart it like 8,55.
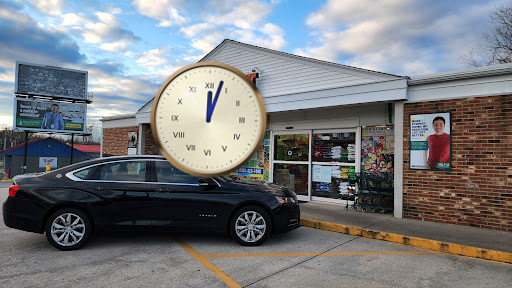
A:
12,03
